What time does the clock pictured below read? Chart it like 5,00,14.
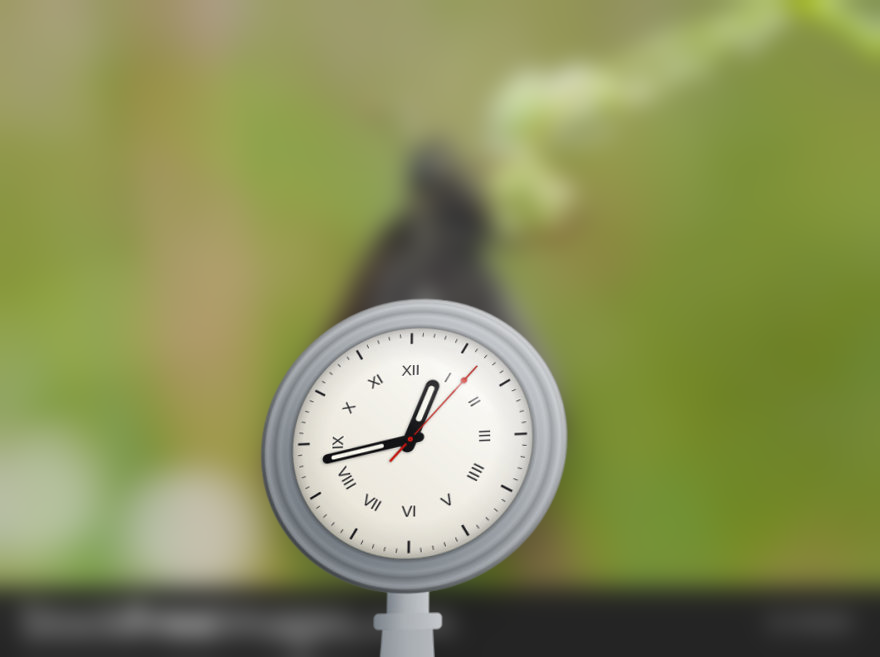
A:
12,43,07
